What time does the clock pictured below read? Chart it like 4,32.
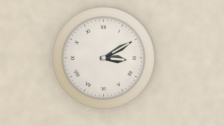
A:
3,10
